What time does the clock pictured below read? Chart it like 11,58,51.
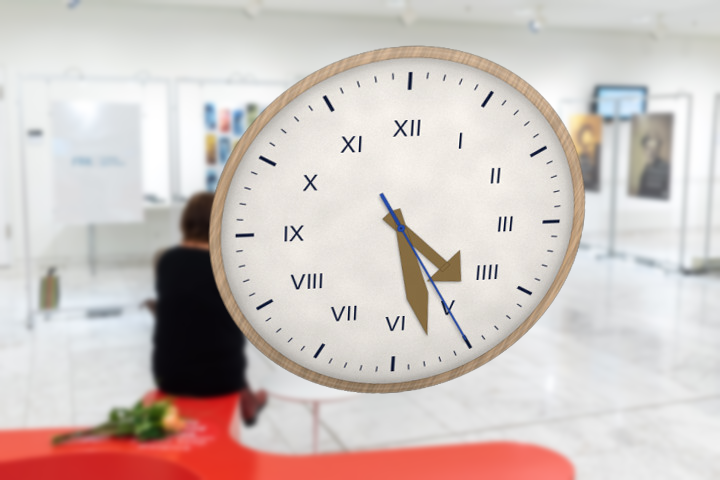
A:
4,27,25
